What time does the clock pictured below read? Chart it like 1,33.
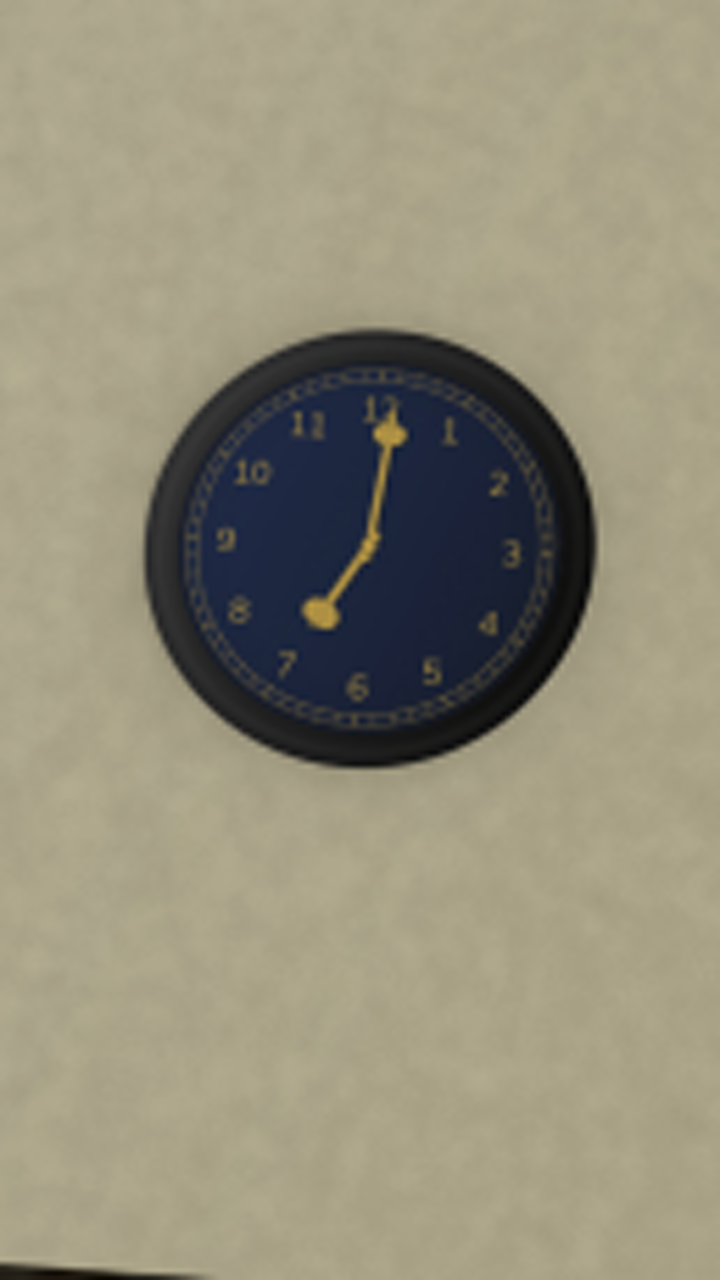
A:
7,01
